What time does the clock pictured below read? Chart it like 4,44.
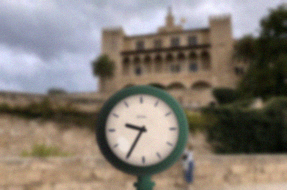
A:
9,35
